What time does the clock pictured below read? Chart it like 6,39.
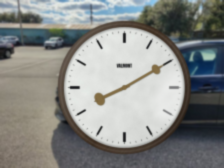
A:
8,10
